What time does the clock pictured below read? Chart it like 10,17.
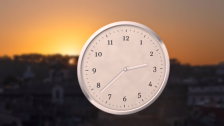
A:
2,38
